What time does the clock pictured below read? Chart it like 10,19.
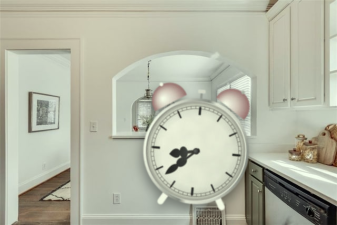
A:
8,38
